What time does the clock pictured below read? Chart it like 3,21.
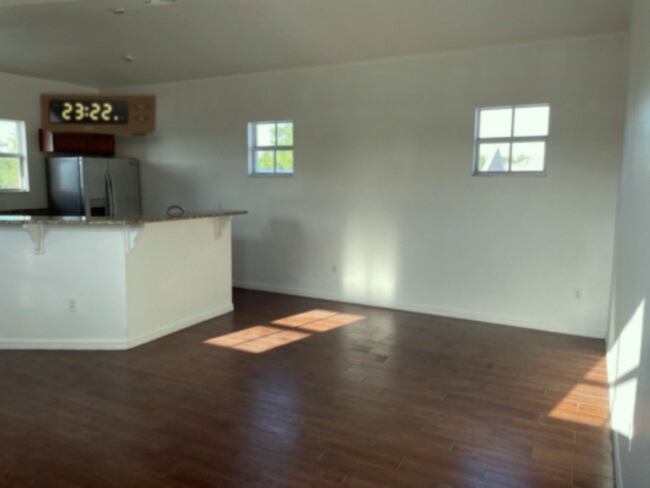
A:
23,22
